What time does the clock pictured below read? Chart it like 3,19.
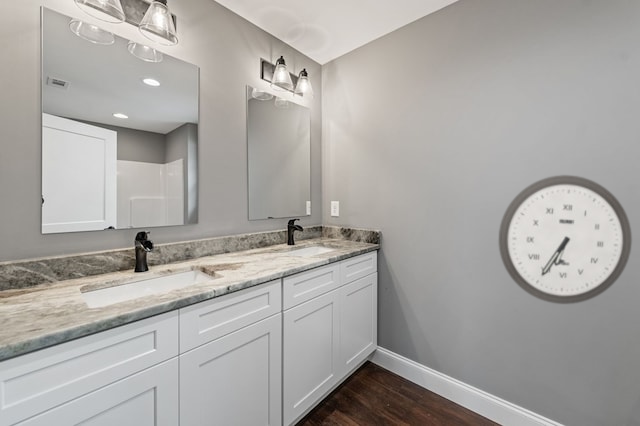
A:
6,35
